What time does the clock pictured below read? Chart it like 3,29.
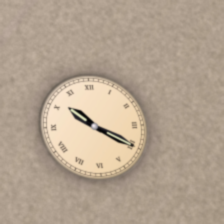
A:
10,20
